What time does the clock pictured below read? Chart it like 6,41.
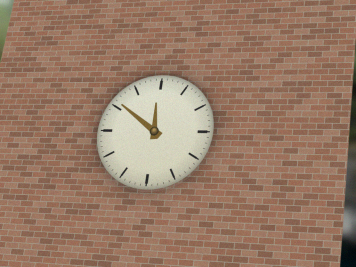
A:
11,51
